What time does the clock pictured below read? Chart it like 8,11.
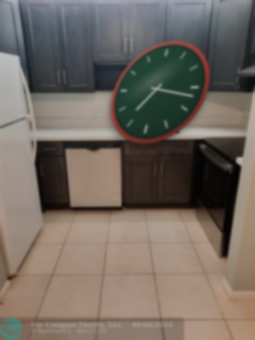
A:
7,17
